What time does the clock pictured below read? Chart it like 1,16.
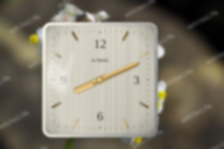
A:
8,11
